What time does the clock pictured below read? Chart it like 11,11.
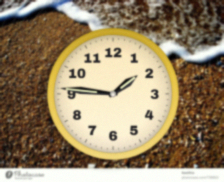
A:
1,46
